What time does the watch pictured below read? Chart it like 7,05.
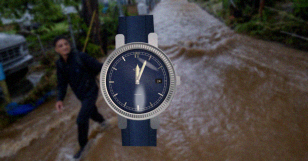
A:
12,04
